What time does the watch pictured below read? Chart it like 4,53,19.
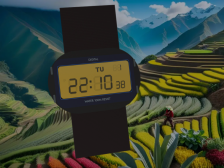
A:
22,10,38
